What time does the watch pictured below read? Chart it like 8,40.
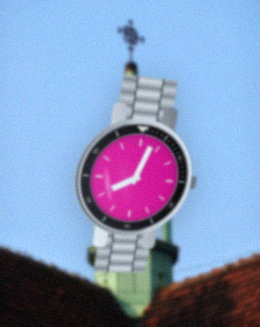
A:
8,03
